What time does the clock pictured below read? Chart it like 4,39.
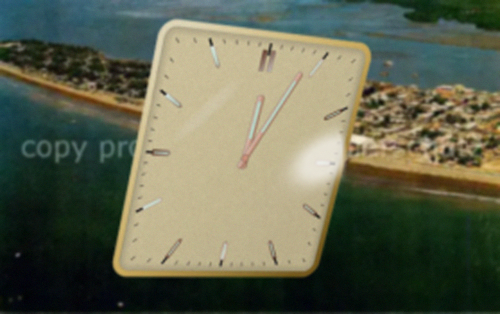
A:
12,04
